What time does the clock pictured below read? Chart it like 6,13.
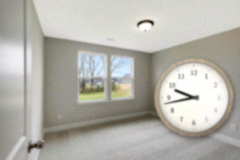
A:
9,43
